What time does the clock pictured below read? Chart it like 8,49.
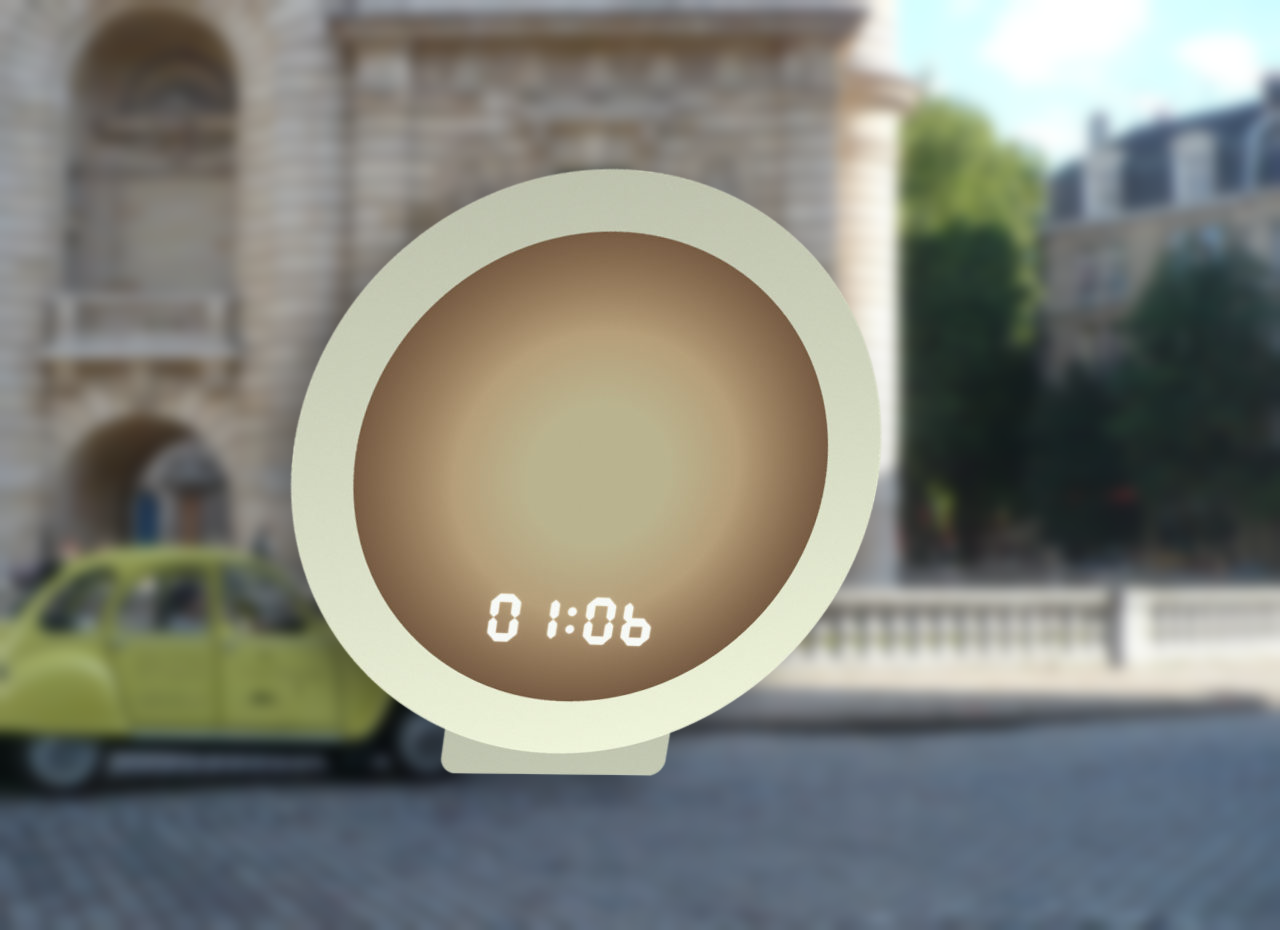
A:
1,06
